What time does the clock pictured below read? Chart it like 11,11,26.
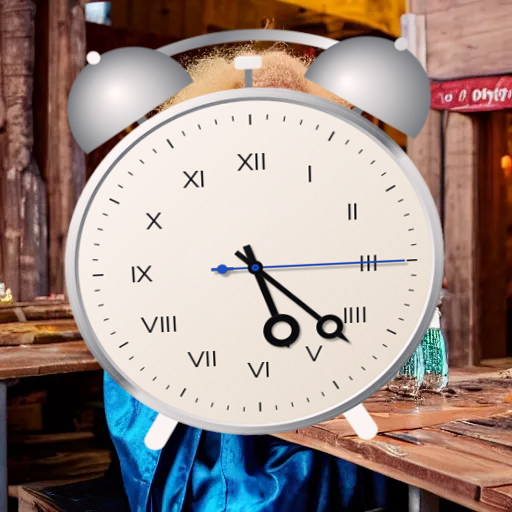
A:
5,22,15
